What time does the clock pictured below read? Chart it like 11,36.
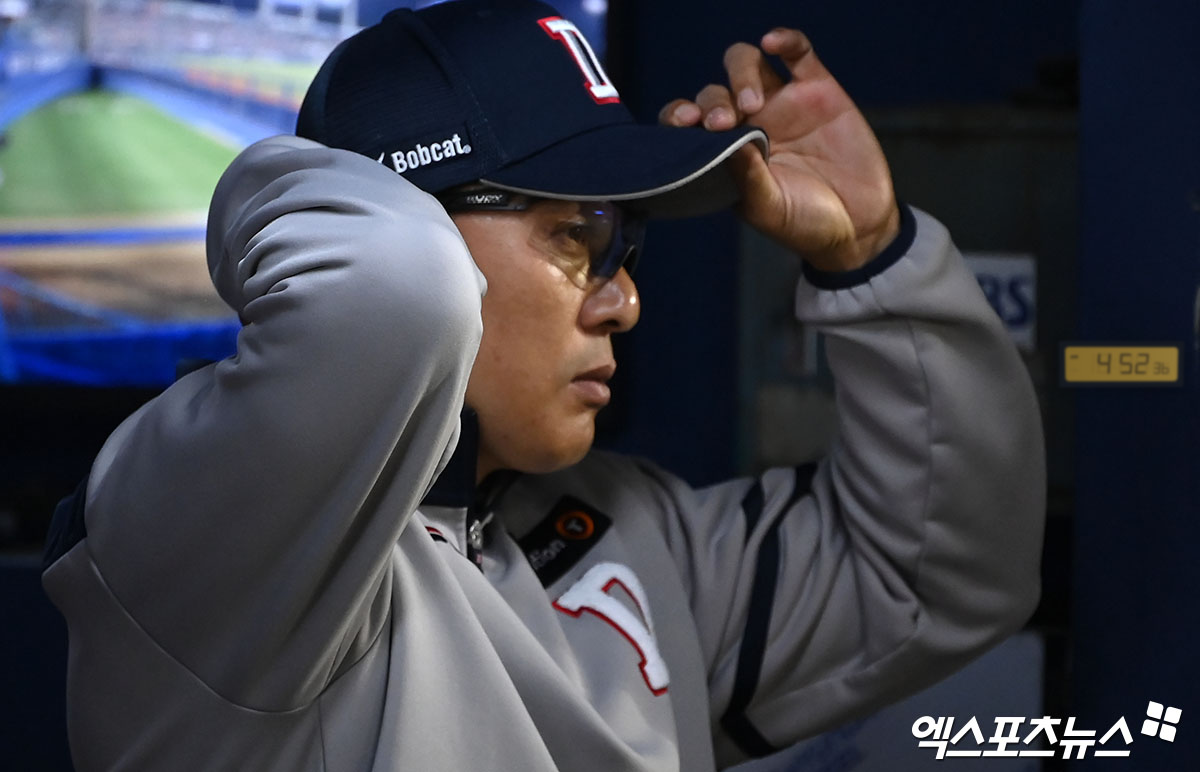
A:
4,52
